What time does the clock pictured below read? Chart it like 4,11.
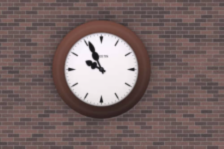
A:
9,56
